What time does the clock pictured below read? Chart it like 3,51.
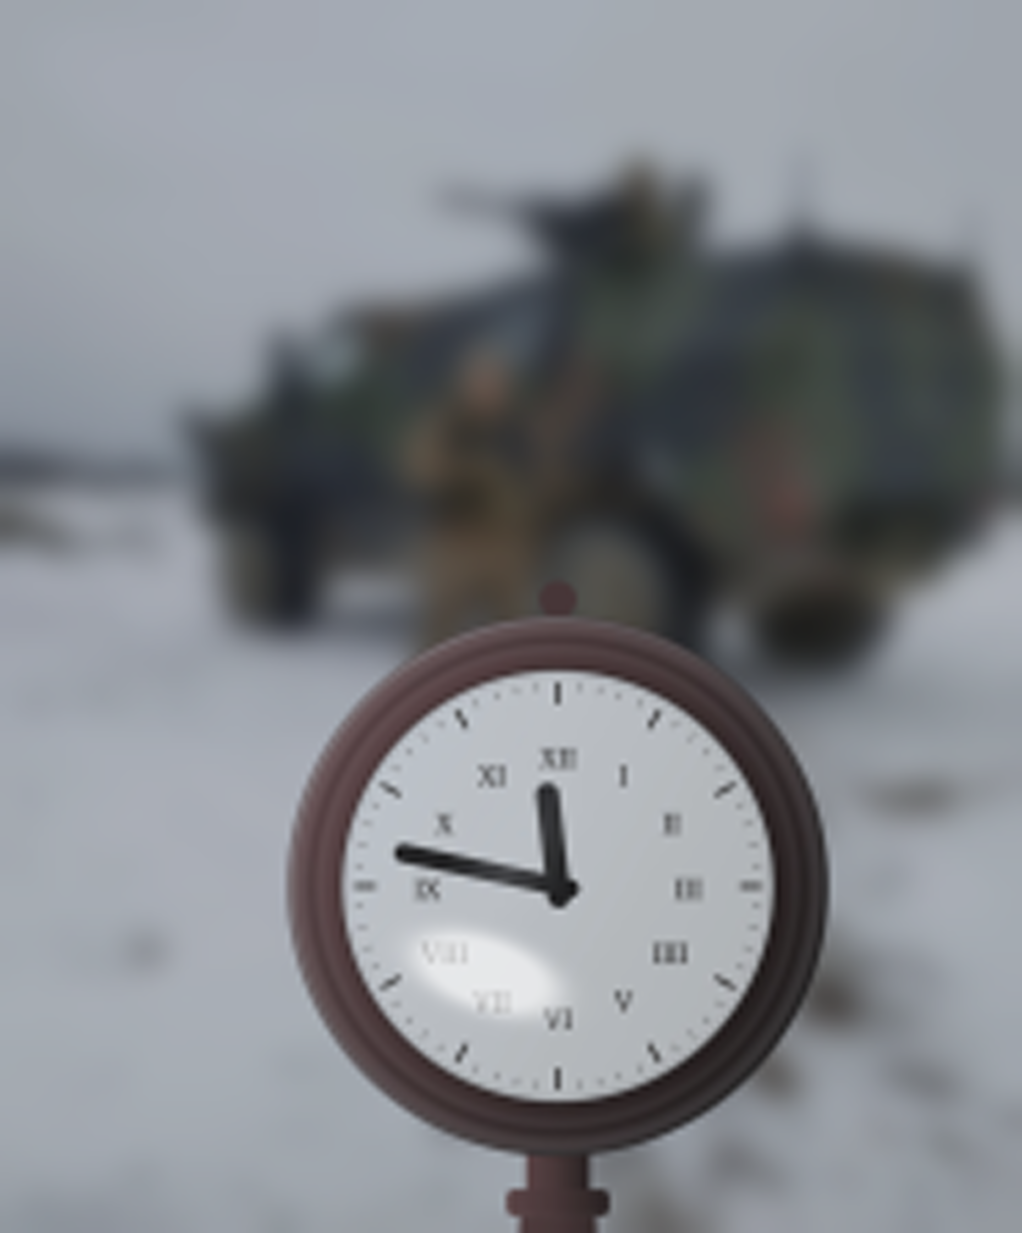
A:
11,47
